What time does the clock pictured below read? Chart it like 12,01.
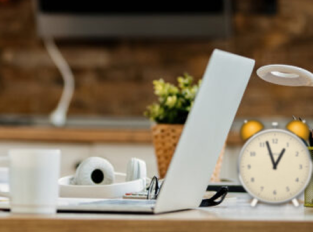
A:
12,57
